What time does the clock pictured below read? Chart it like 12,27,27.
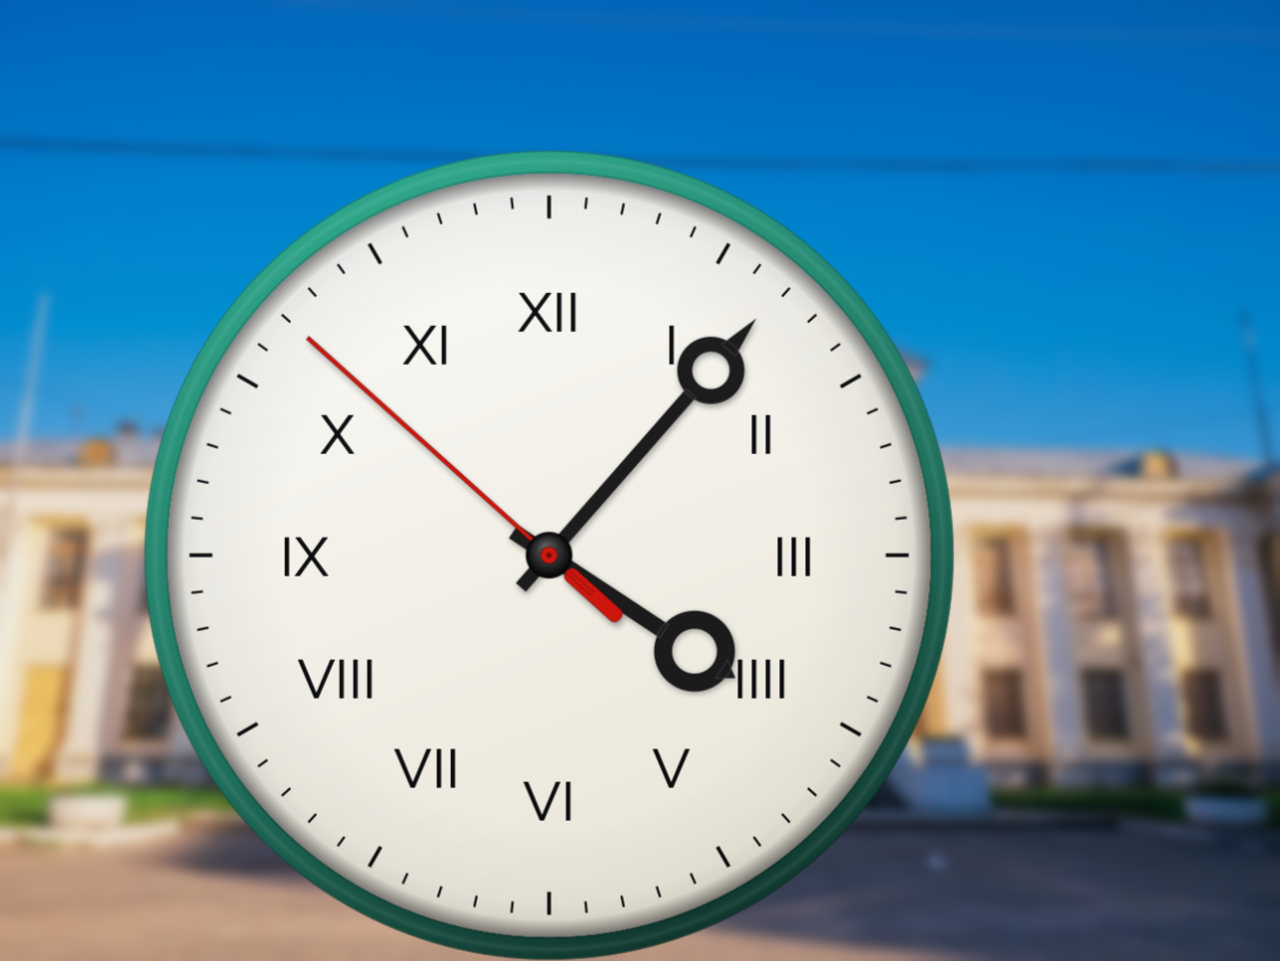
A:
4,06,52
